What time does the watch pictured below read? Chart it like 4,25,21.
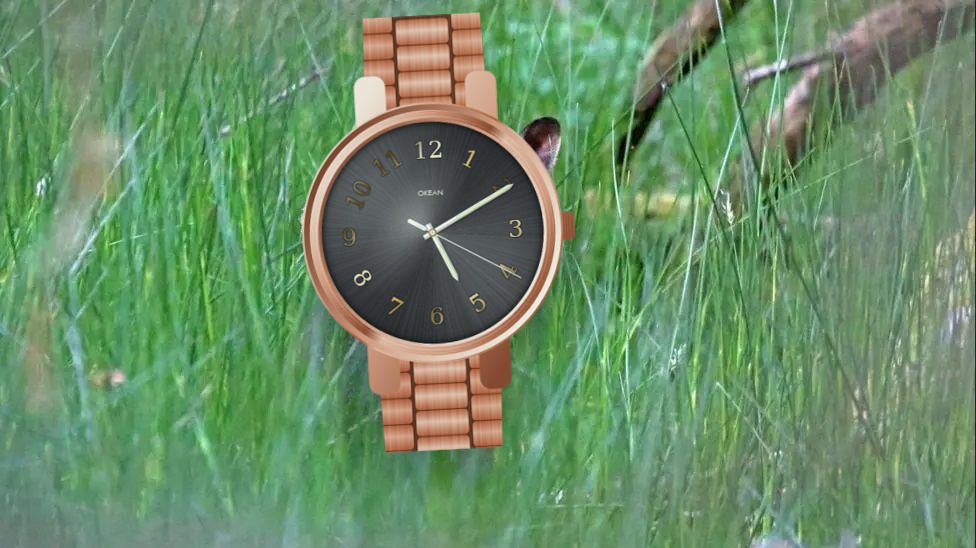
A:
5,10,20
